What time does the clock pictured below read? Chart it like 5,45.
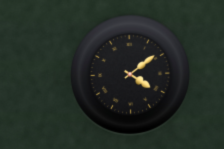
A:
4,09
